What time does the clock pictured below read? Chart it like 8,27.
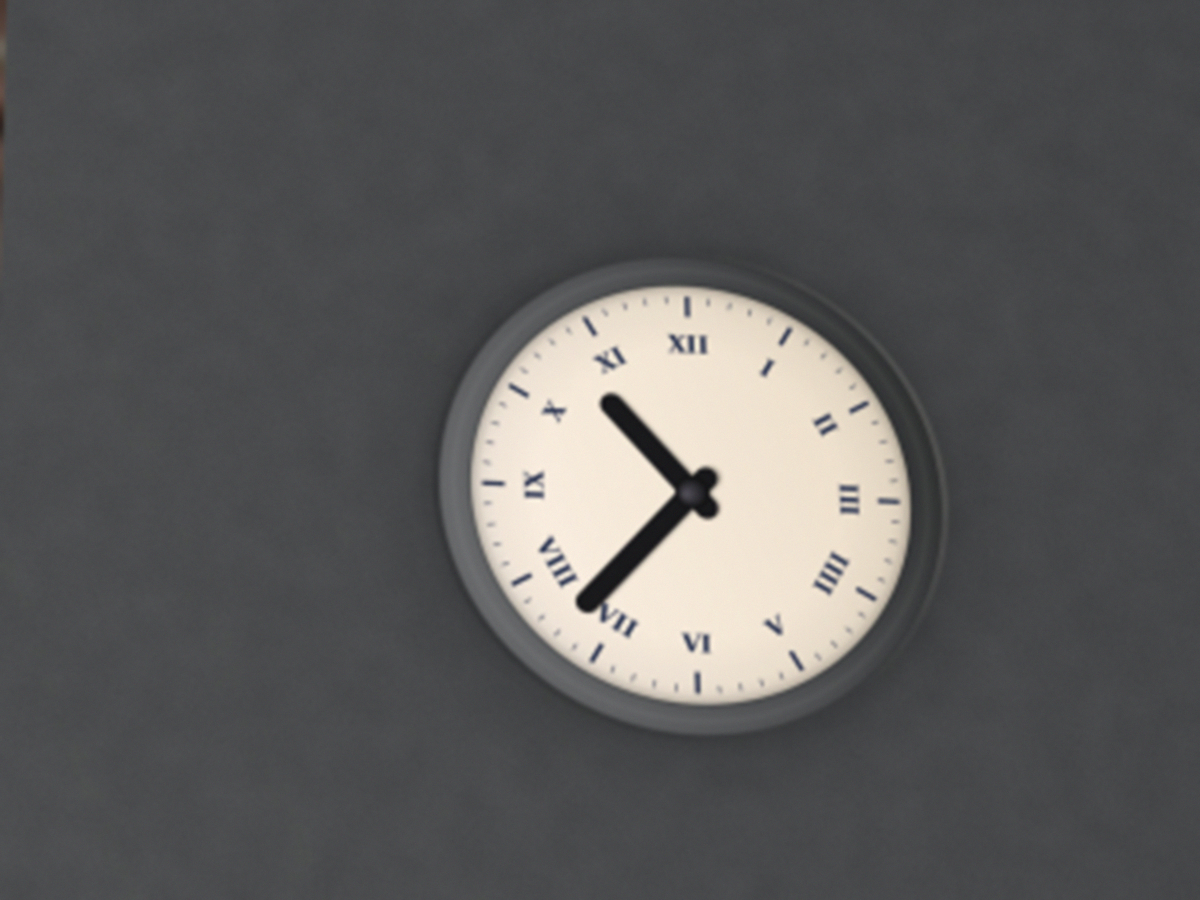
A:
10,37
